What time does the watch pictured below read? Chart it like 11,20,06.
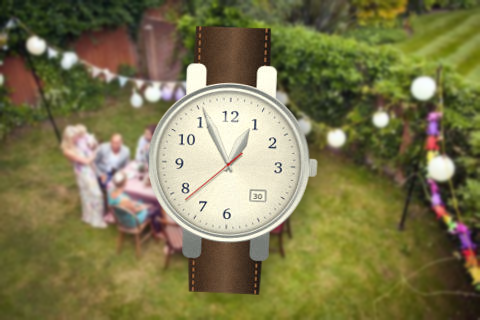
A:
12,55,38
